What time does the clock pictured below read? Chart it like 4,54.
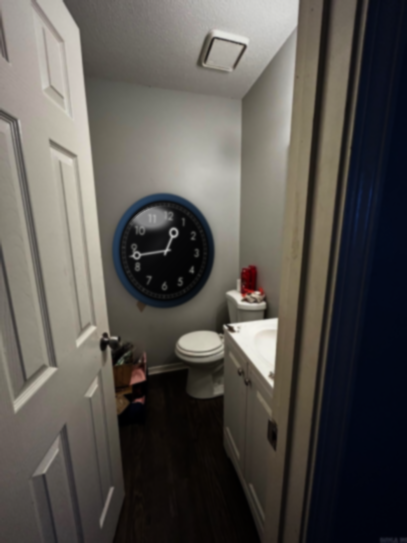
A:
12,43
